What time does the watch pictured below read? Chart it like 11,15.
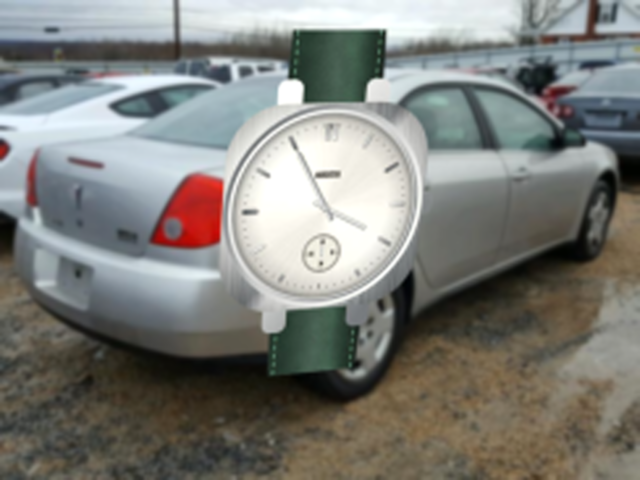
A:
3,55
